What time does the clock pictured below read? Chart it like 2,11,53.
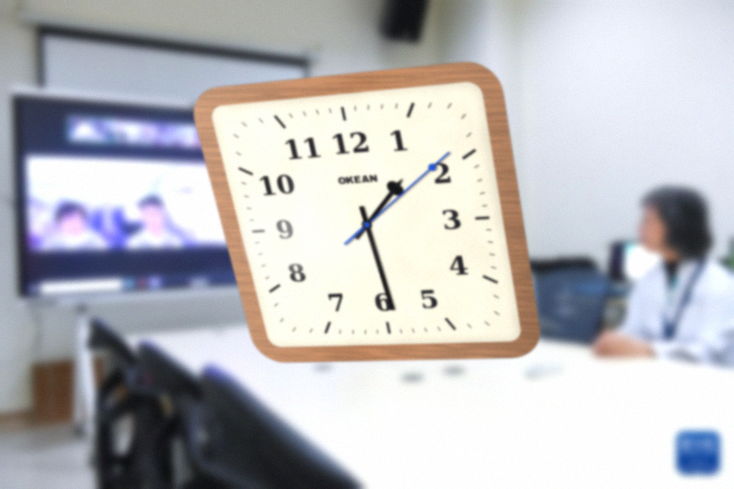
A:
1,29,09
